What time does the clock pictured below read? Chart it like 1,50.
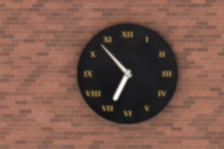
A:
6,53
